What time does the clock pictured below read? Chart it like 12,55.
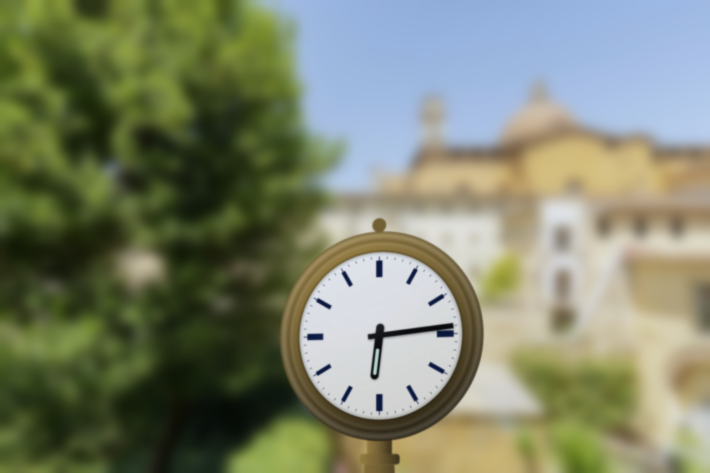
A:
6,14
